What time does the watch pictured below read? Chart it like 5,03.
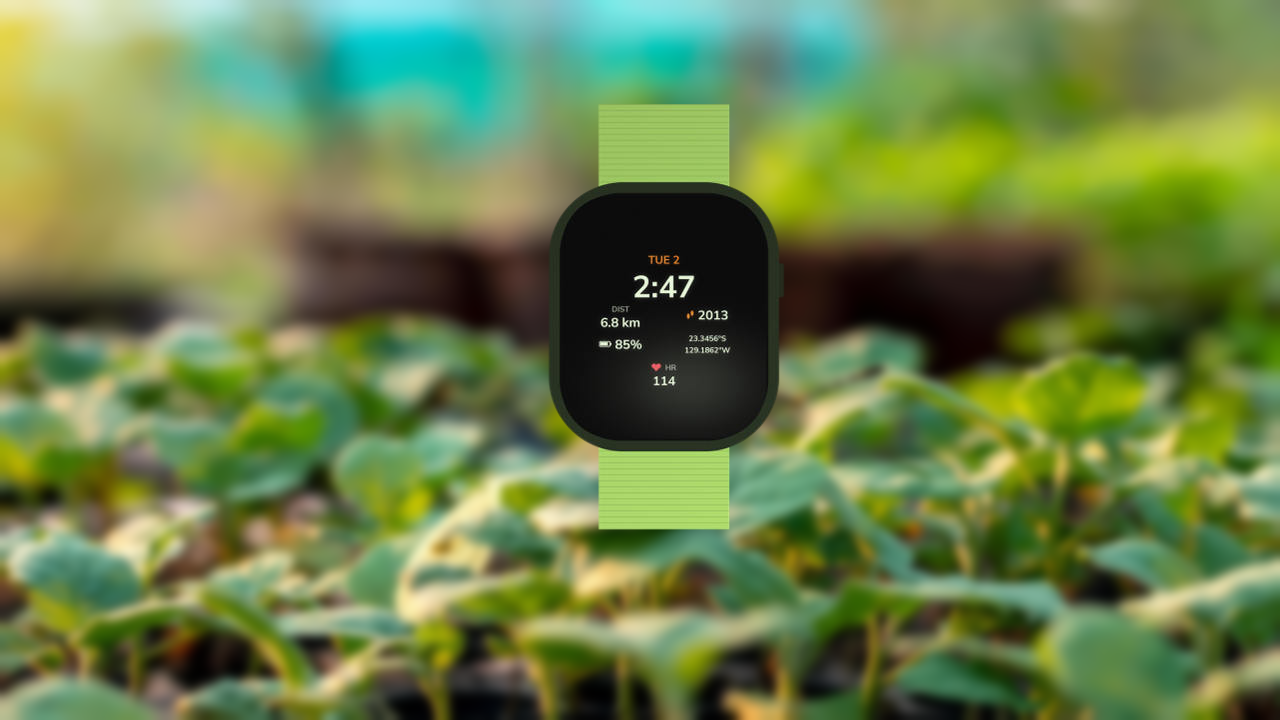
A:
2,47
